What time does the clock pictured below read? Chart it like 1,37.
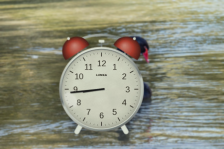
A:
8,44
